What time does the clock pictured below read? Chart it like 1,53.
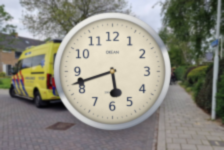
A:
5,42
